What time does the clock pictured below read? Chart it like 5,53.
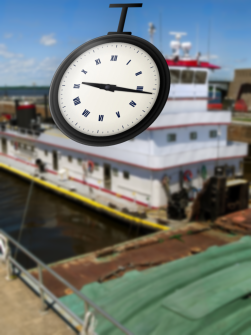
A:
9,16
